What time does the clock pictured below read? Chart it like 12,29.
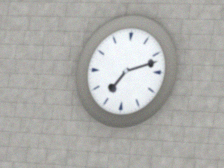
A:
7,12
